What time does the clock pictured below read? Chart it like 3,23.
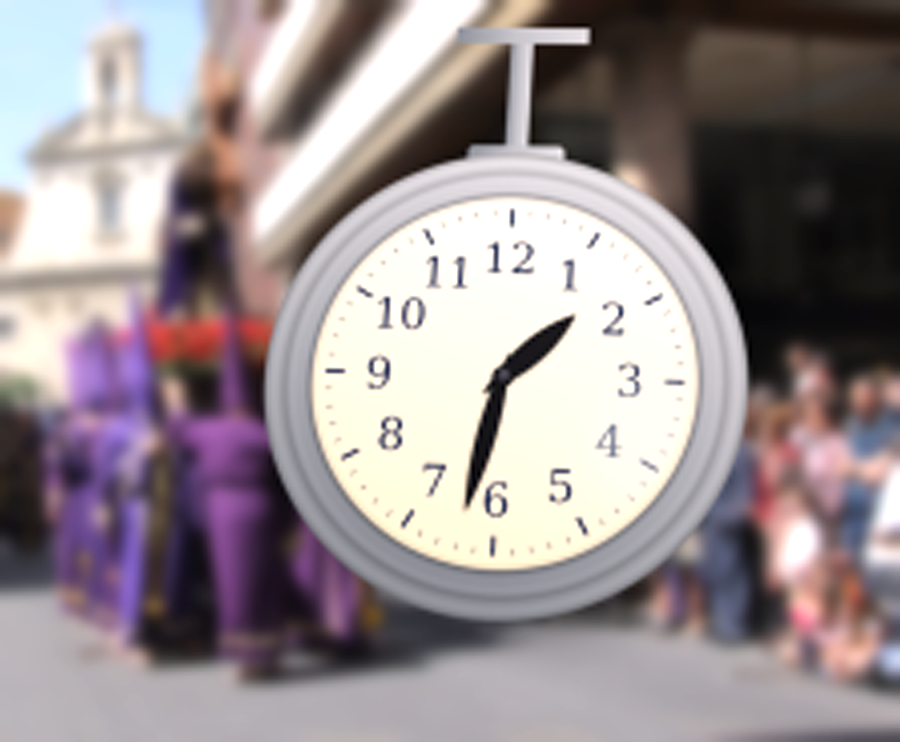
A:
1,32
